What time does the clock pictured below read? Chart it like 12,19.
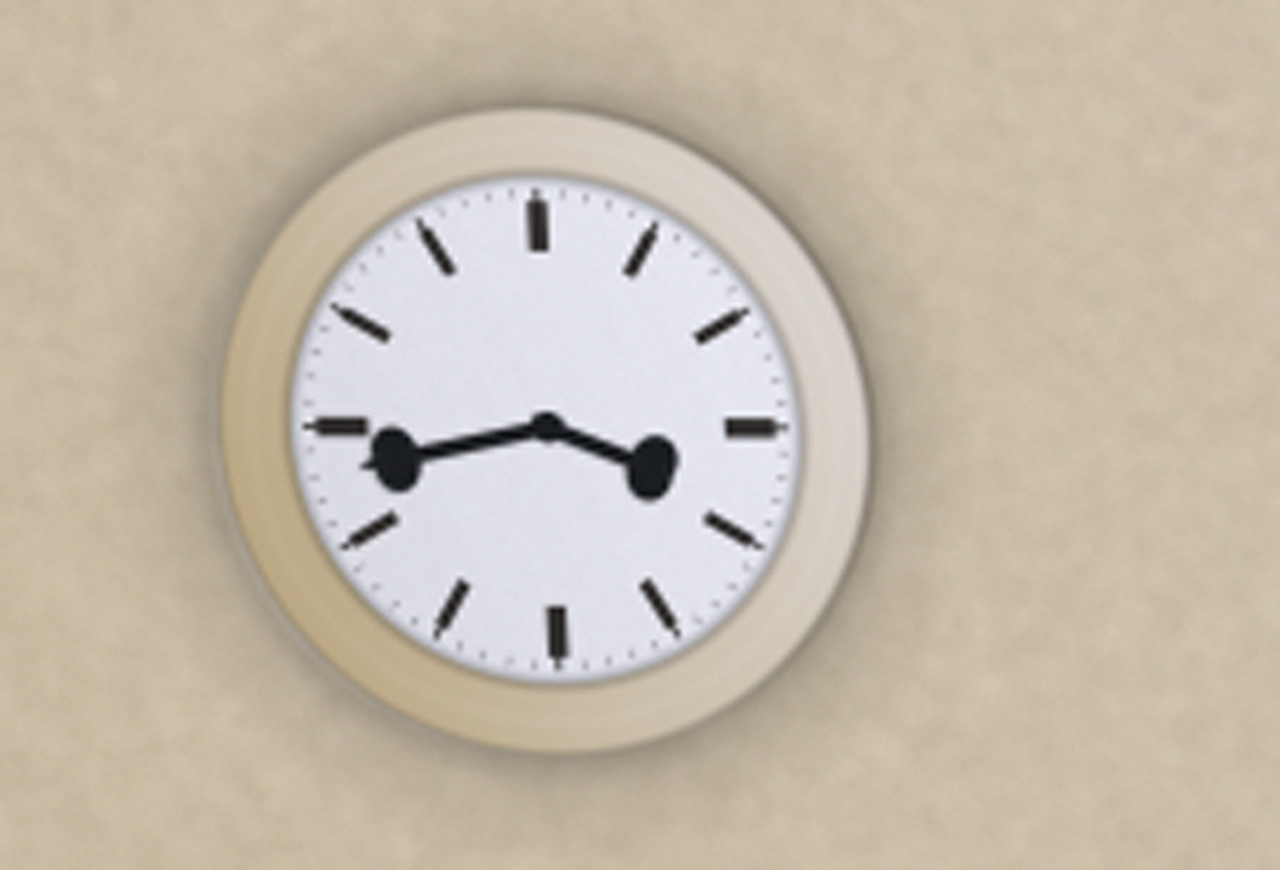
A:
3,43
